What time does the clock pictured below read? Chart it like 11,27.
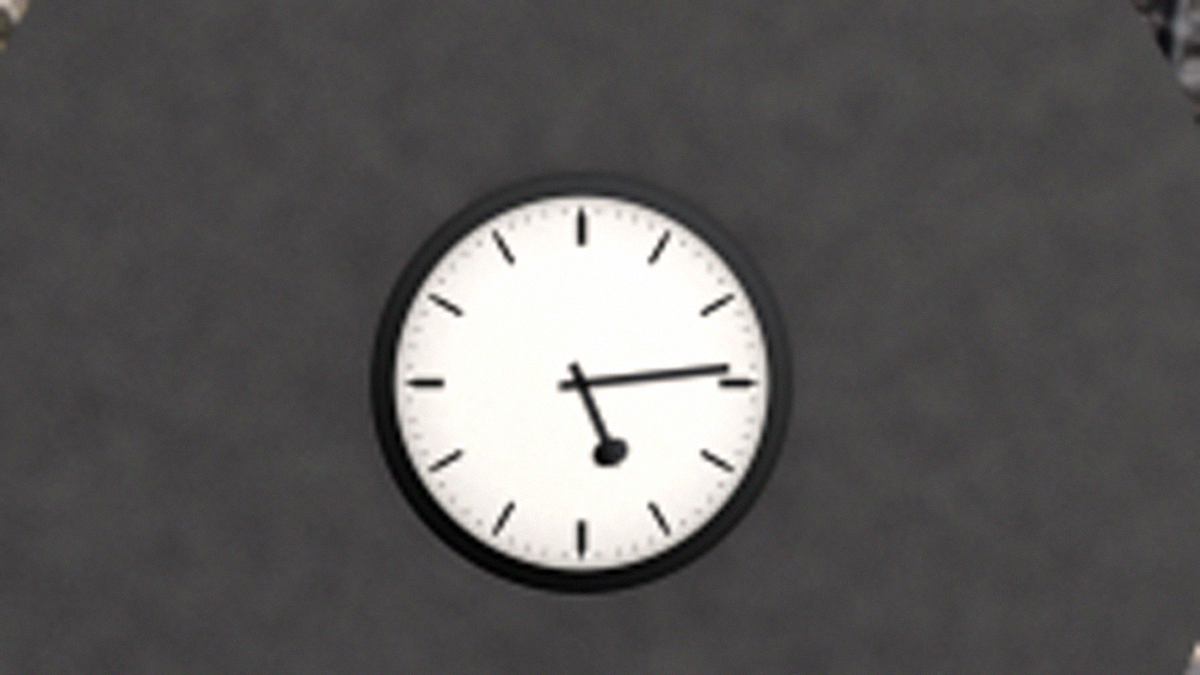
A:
5,14
